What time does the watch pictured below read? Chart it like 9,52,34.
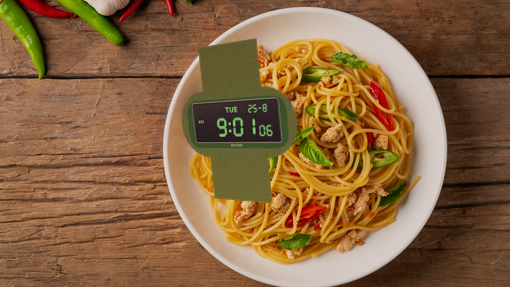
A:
9,01,06
